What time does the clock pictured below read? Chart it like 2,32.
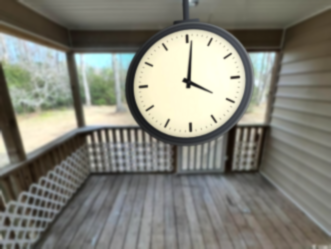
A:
4,01
